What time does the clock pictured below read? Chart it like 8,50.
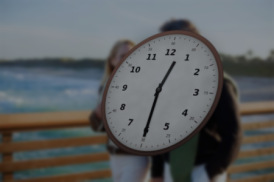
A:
12,30
